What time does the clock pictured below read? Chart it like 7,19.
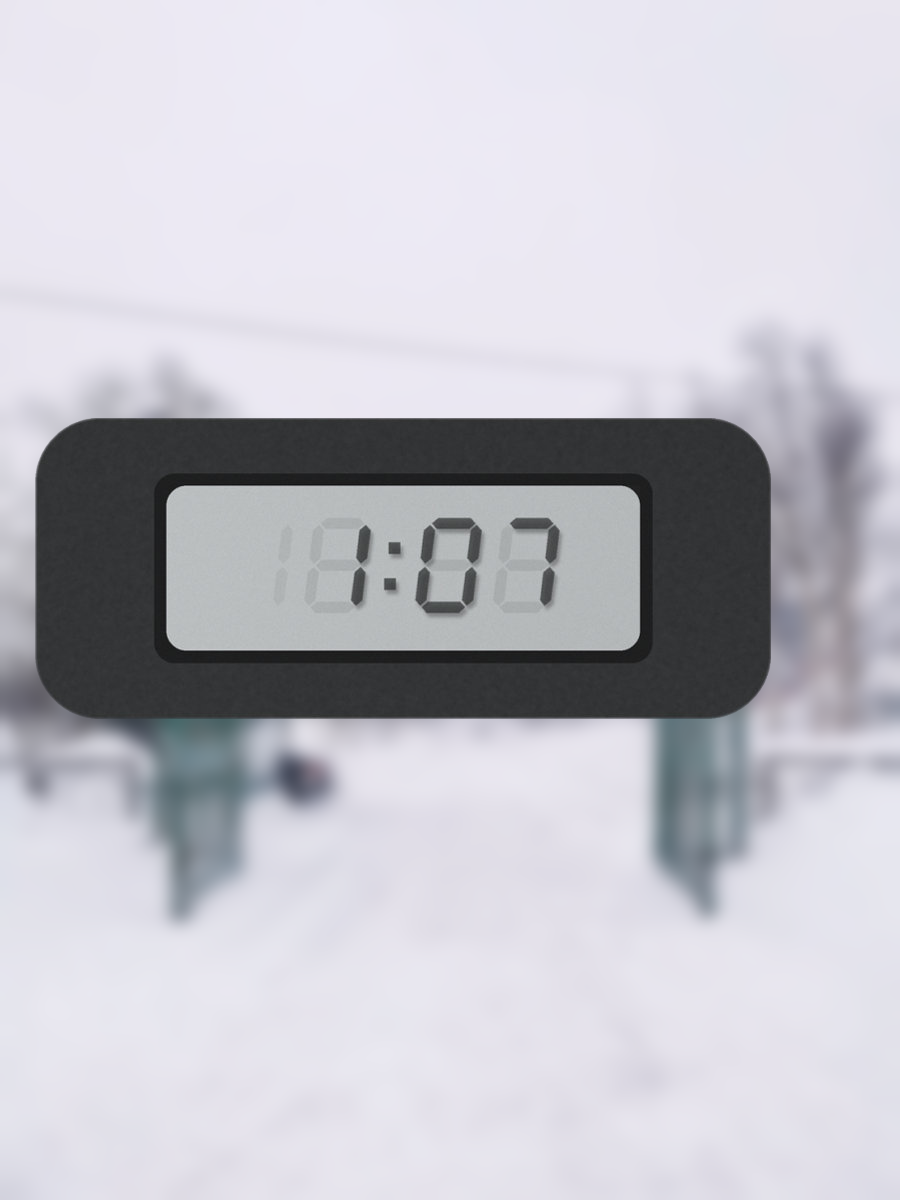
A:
1,07
